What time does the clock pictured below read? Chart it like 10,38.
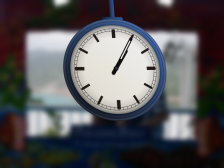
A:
1,05
